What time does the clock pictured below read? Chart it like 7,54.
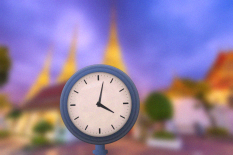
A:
4,02
